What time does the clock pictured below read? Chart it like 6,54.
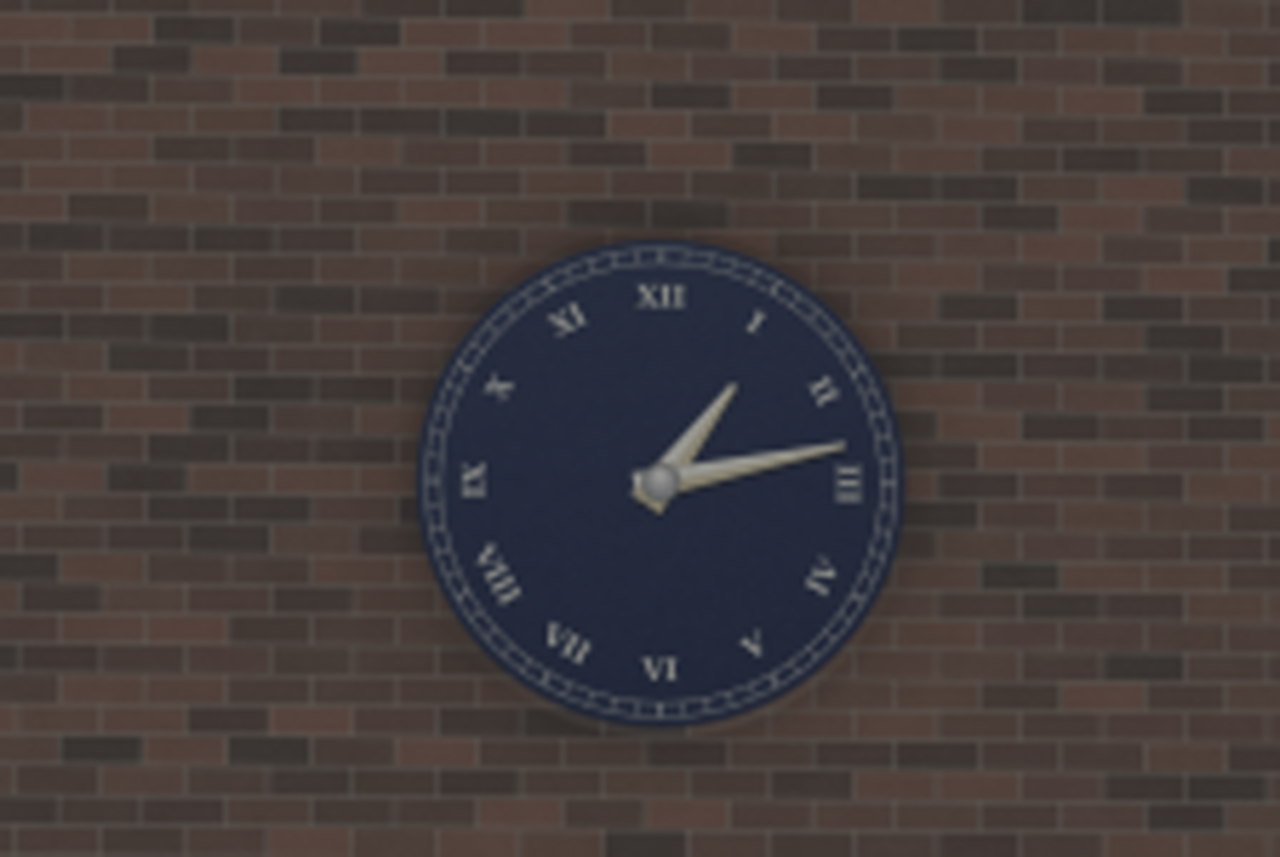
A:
1,13
